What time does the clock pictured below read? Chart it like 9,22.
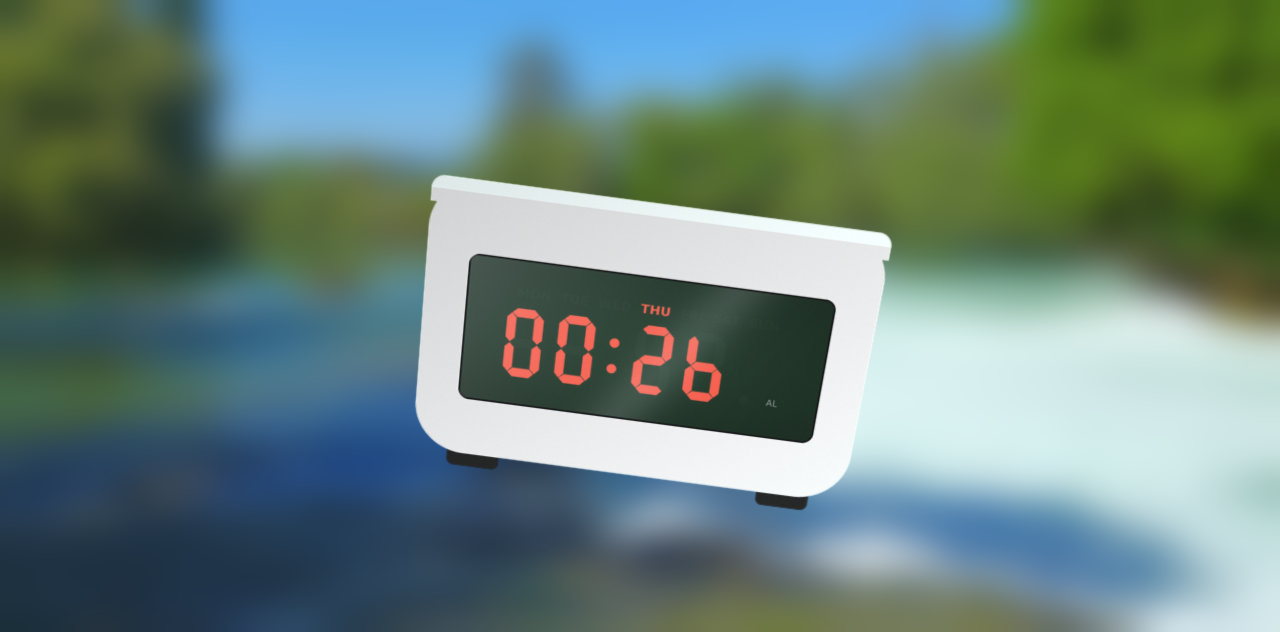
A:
0,26
